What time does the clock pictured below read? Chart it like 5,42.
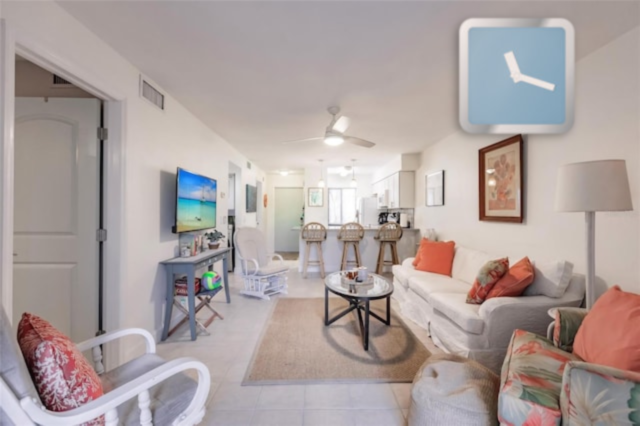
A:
11,18
